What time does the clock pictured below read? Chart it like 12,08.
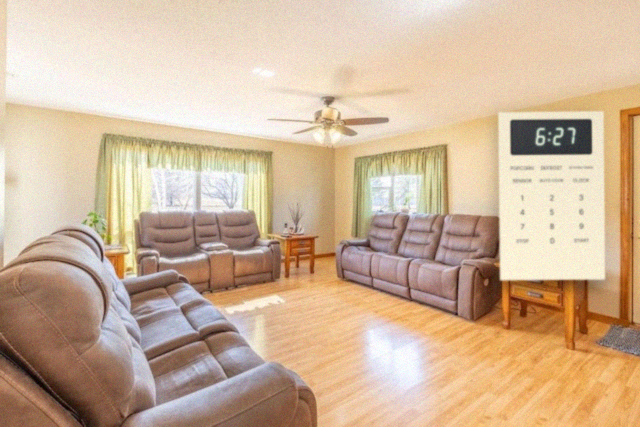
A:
6,27
